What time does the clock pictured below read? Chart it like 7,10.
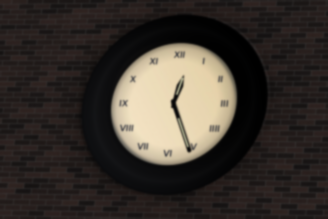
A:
12,26
